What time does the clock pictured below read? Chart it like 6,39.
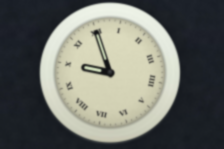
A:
10,00
